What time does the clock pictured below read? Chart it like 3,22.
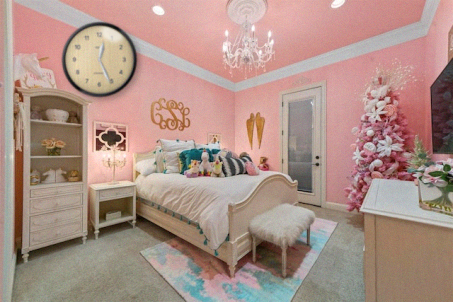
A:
12,26
